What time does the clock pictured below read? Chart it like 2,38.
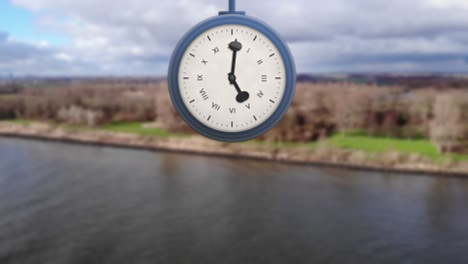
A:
5,01
